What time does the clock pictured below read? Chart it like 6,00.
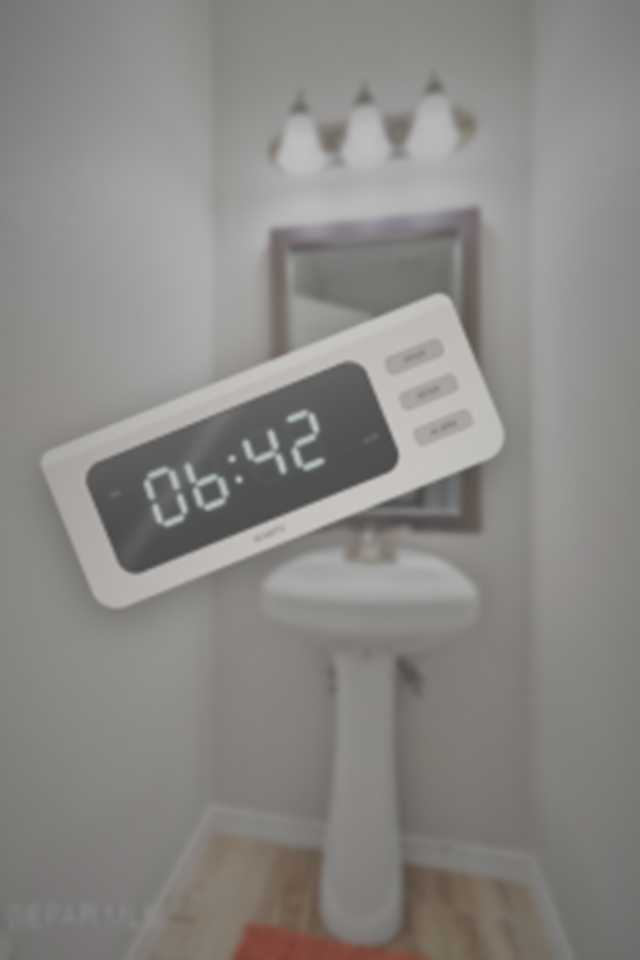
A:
6,42
